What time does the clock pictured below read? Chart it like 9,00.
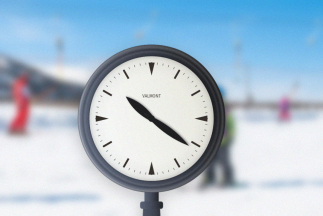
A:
10,21
